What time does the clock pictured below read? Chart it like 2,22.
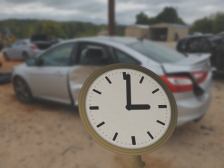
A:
3,01
